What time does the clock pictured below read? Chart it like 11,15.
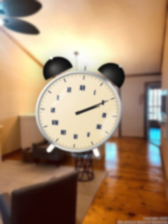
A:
2,10
